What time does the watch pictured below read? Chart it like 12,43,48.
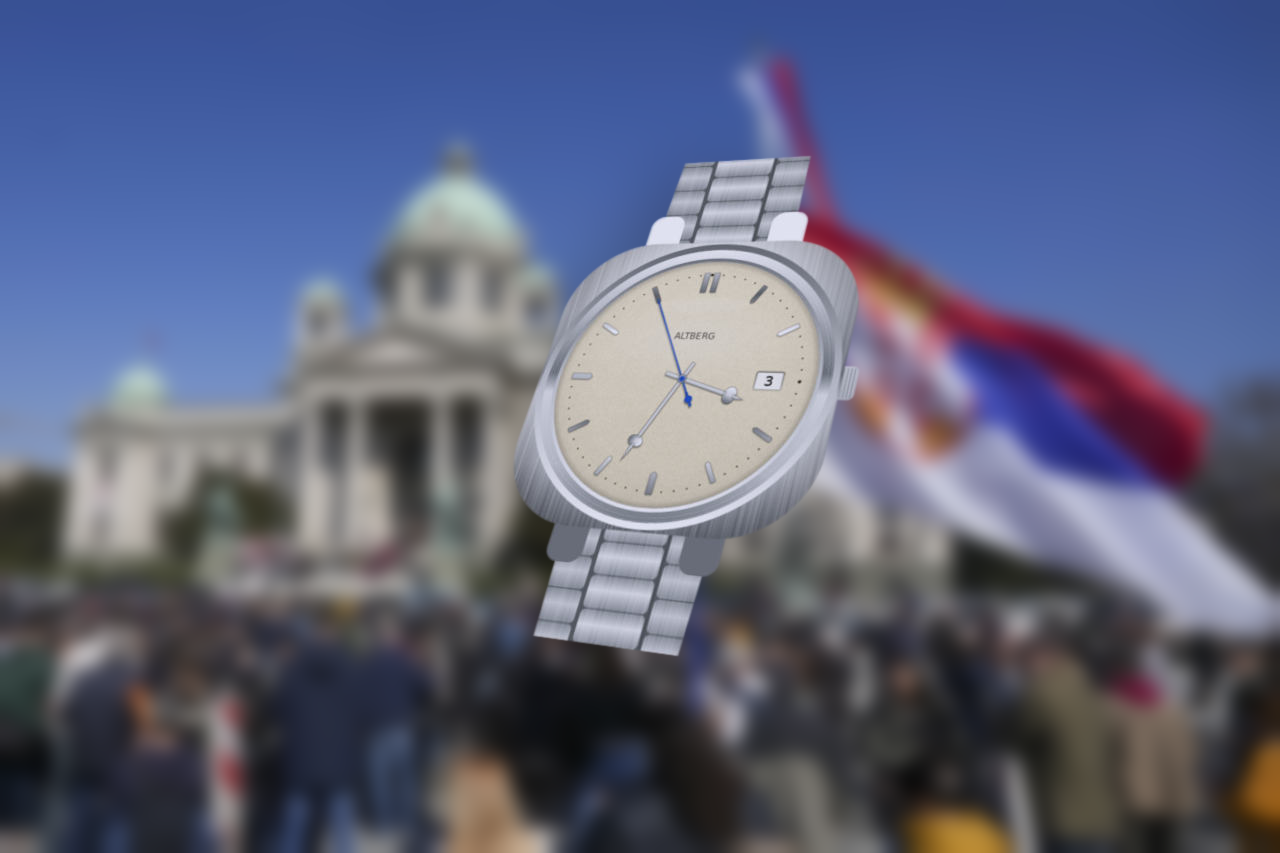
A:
3,33,55
